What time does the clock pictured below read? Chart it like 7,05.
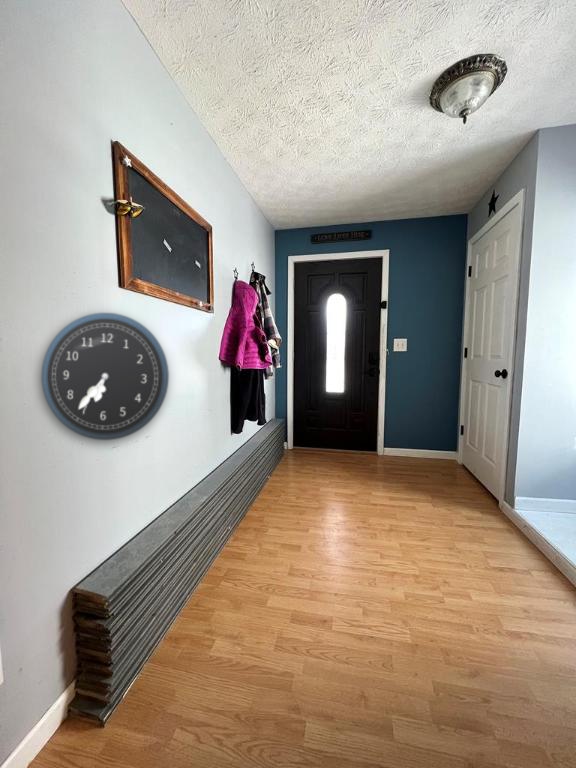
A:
6,36
